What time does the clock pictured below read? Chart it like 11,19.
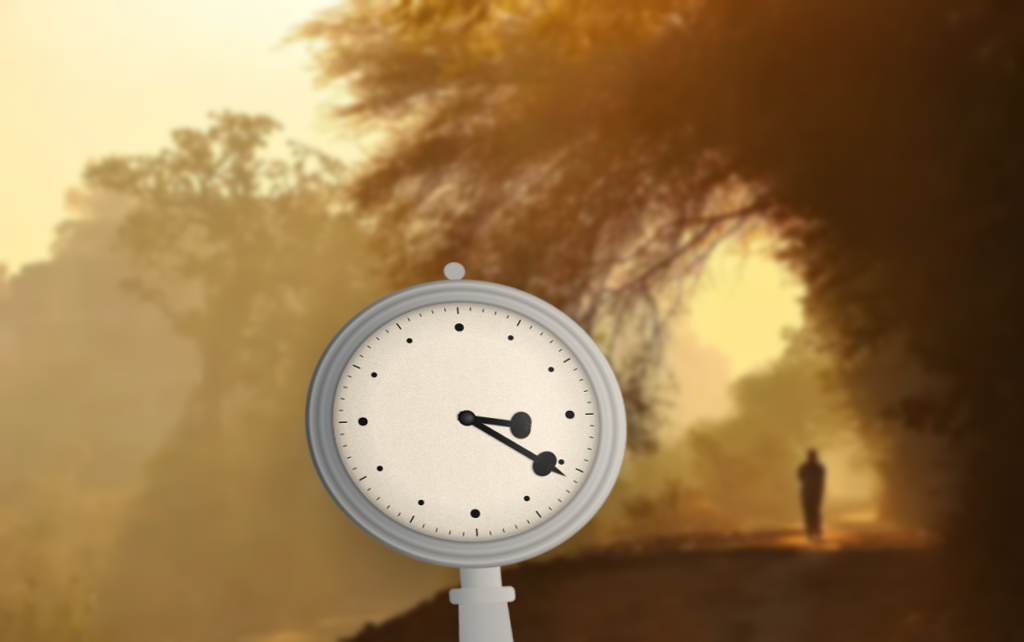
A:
3,21
